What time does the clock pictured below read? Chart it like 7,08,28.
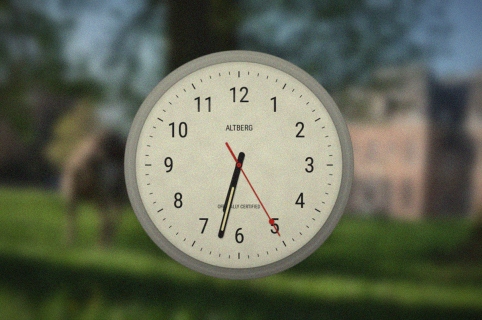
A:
6,32,25
